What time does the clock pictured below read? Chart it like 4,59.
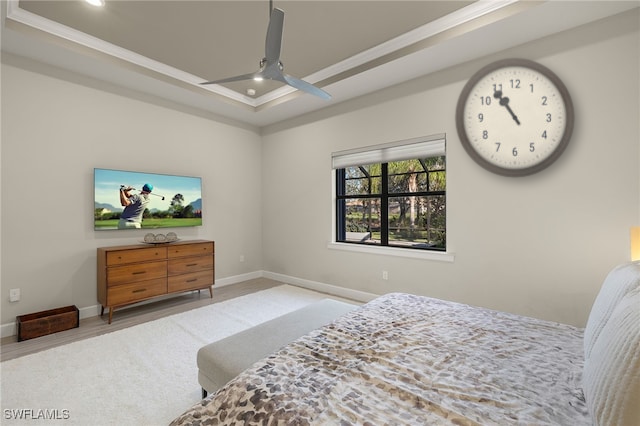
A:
10,54
